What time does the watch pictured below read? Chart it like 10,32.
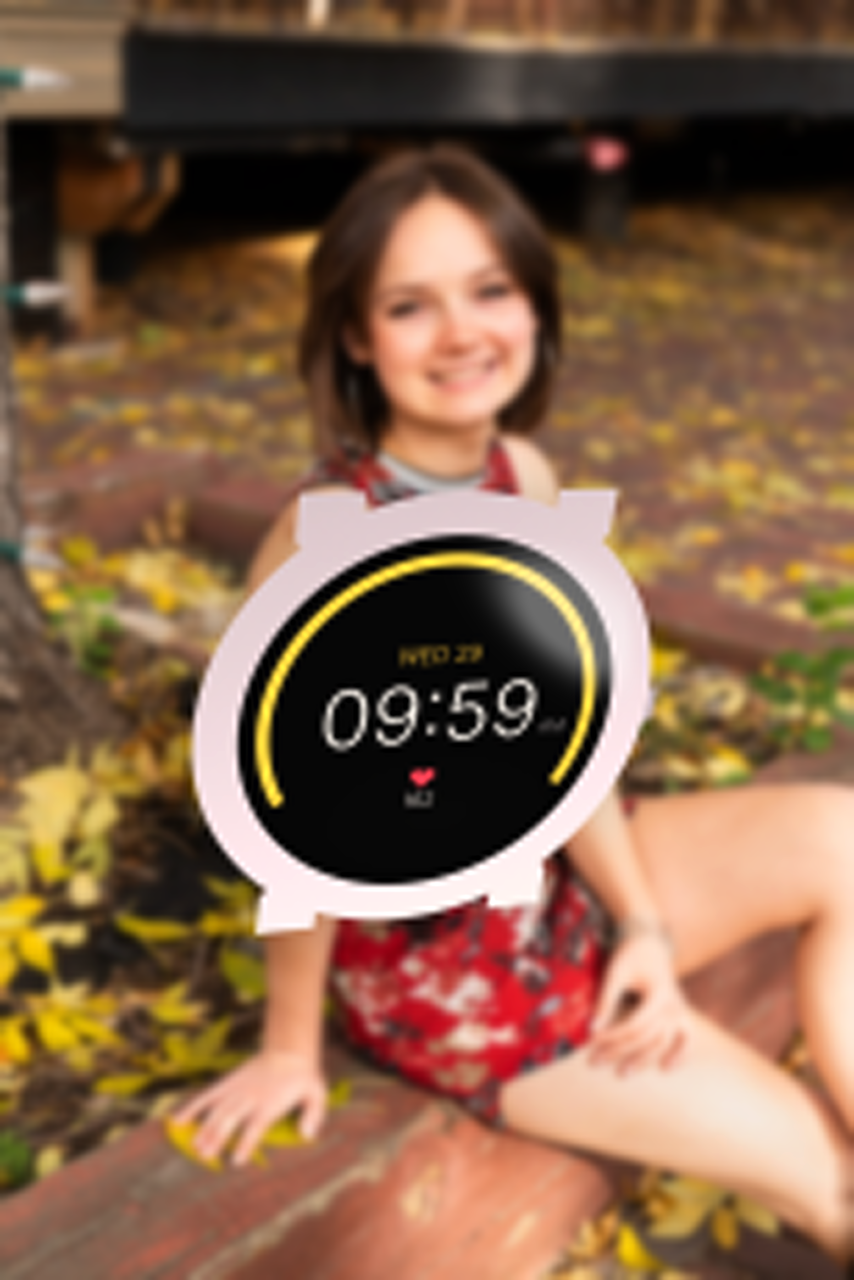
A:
9,59
